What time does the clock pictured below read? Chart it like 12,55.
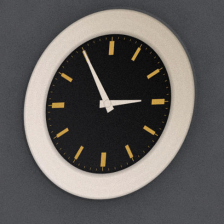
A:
2,55
